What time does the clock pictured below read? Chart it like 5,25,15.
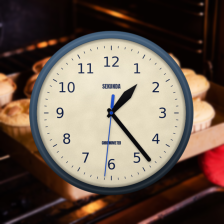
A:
1,23,31
